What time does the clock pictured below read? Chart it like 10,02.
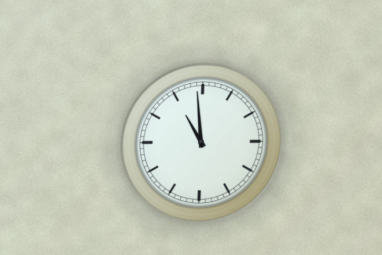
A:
10,59
